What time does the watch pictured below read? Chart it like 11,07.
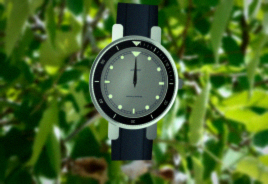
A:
12,00
